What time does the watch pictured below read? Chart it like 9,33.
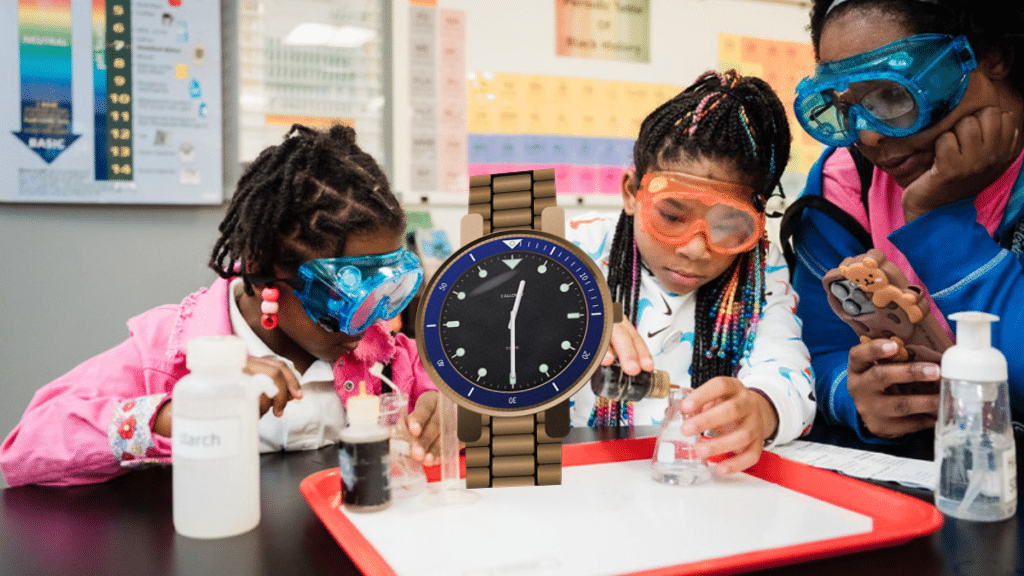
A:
12,30
